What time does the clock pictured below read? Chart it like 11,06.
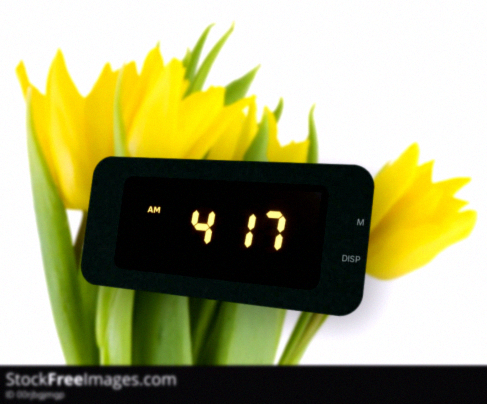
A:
4,17
